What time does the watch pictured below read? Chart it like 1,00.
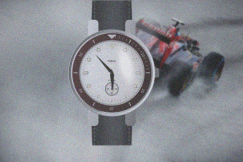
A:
5,53
